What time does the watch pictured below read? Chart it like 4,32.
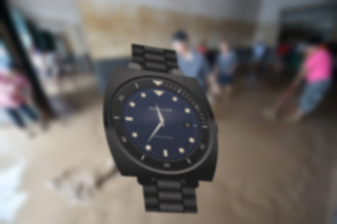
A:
11,36
